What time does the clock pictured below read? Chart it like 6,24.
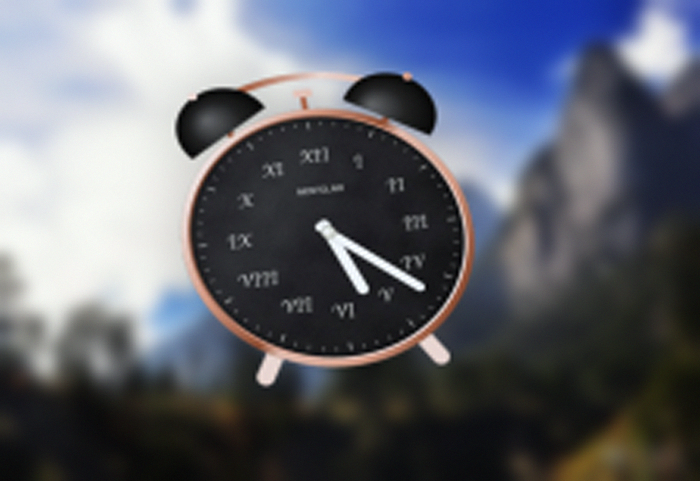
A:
5,22
